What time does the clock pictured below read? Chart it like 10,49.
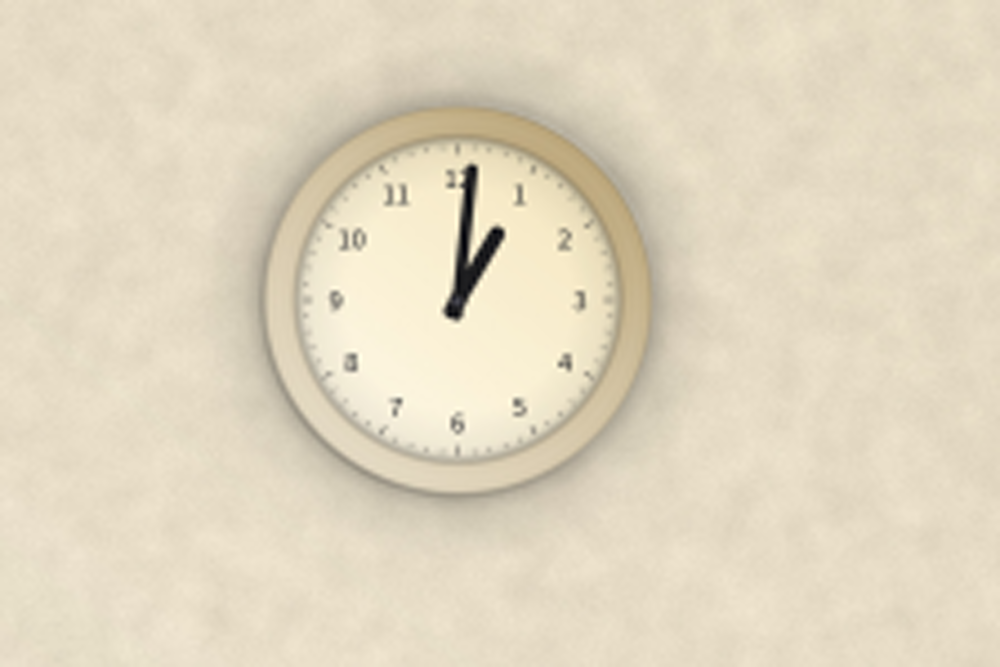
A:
1,01
